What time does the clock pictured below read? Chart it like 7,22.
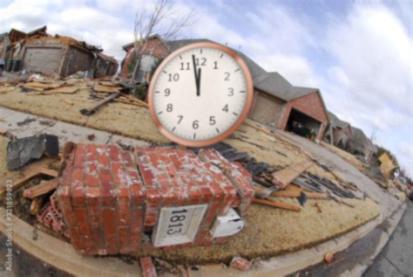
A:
11,58
